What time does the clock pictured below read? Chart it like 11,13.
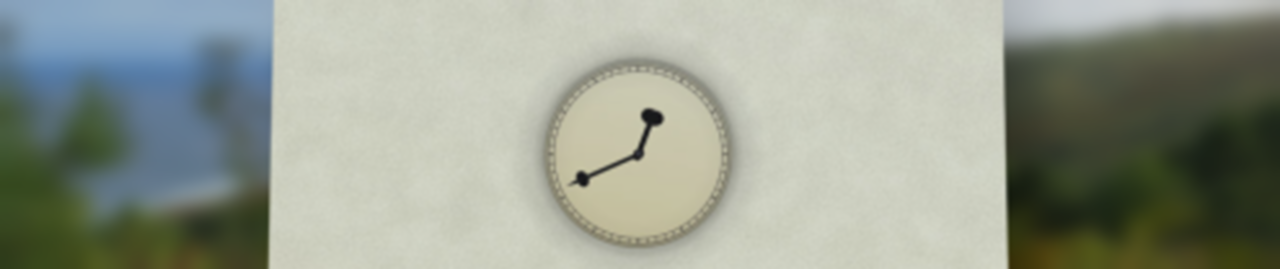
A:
12,41
